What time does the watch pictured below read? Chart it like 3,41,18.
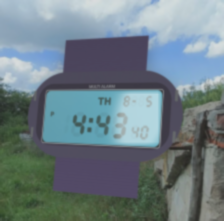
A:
4,43,40
